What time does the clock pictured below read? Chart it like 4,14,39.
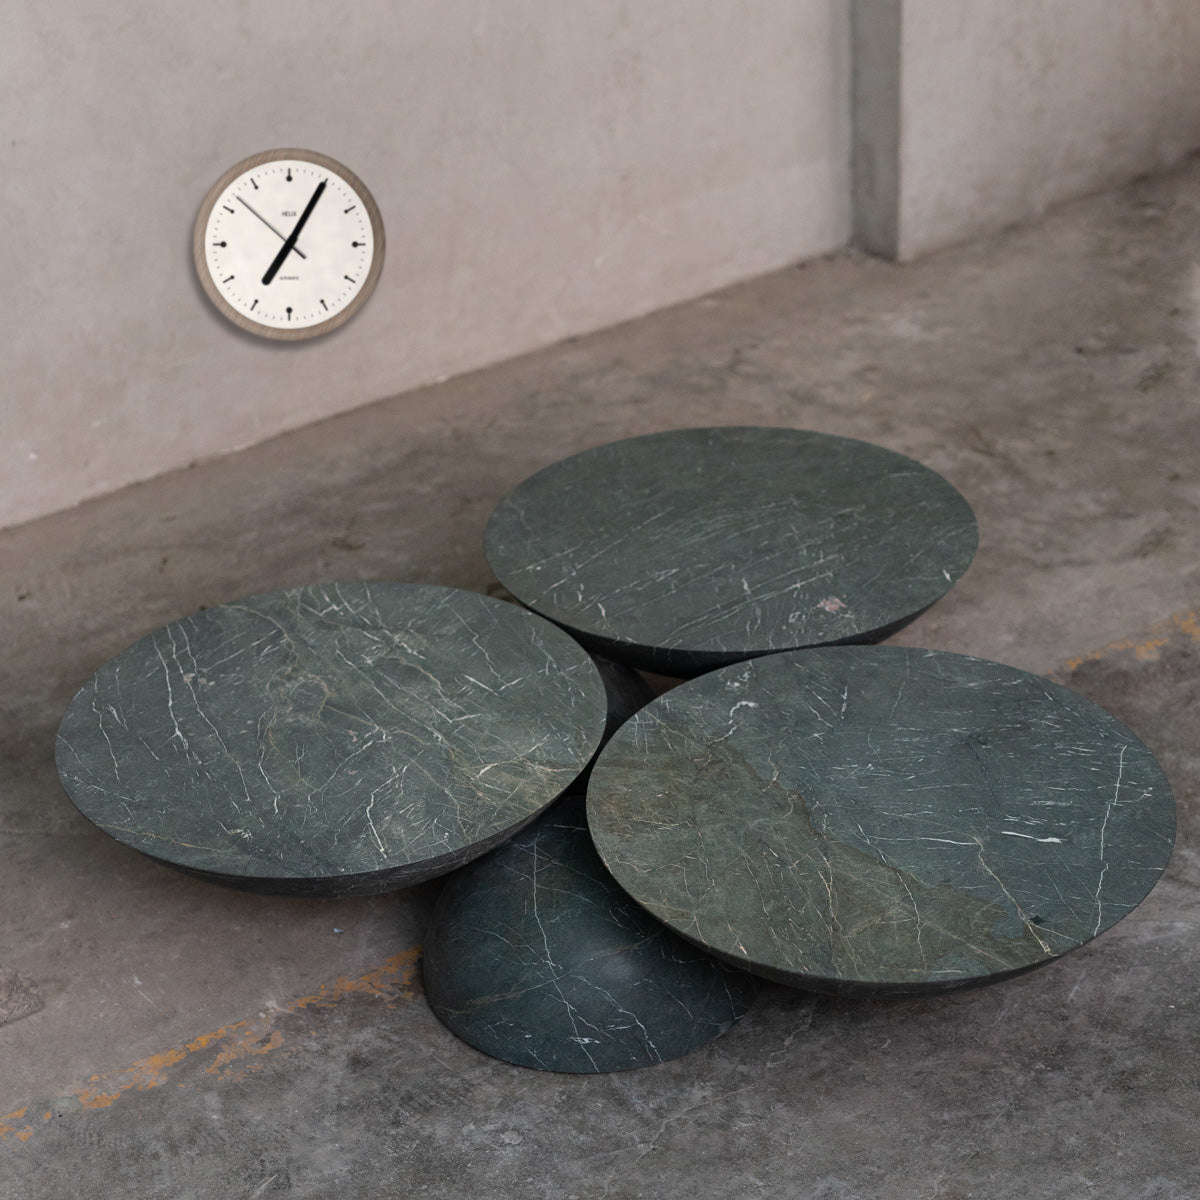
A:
7,04,52
